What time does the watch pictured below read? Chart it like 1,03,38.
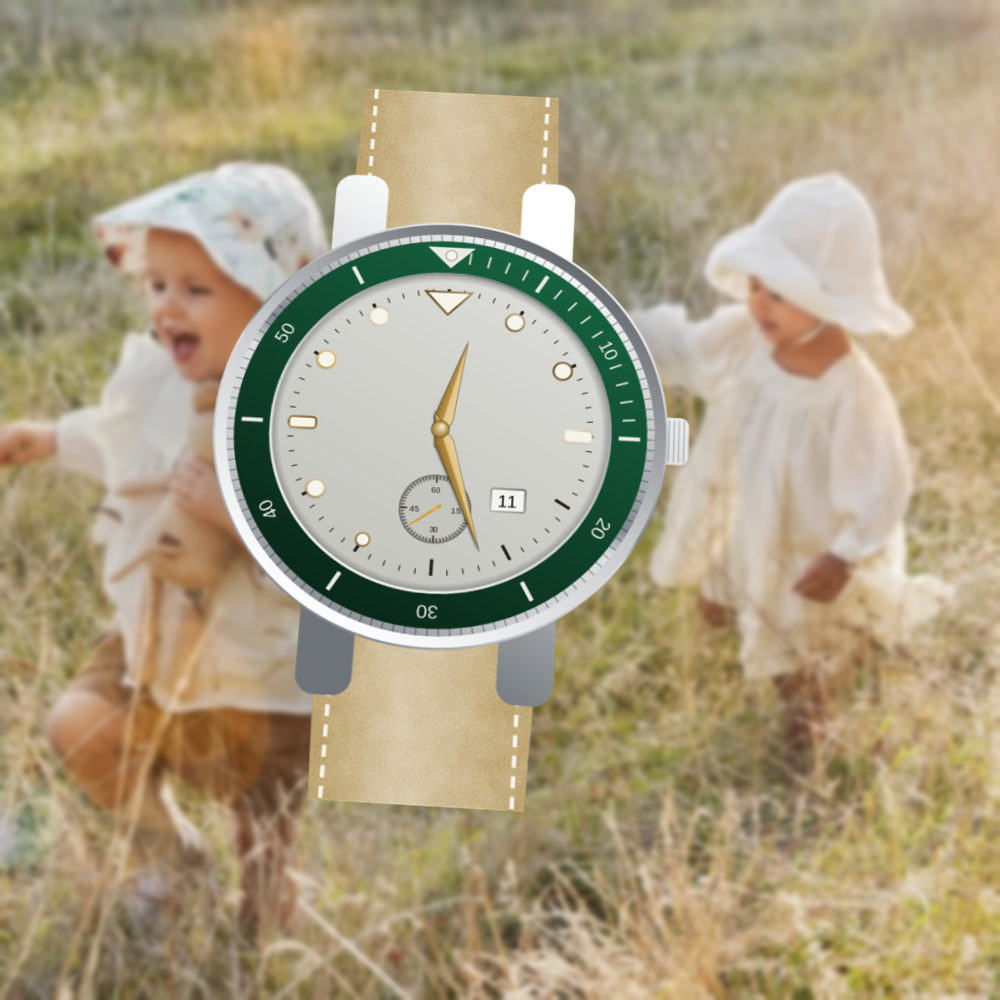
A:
12,26,39
